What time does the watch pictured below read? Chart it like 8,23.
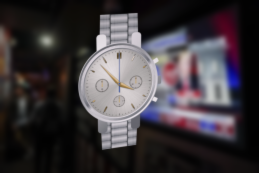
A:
3,53
